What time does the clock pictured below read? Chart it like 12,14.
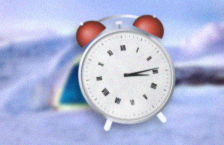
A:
3,14
